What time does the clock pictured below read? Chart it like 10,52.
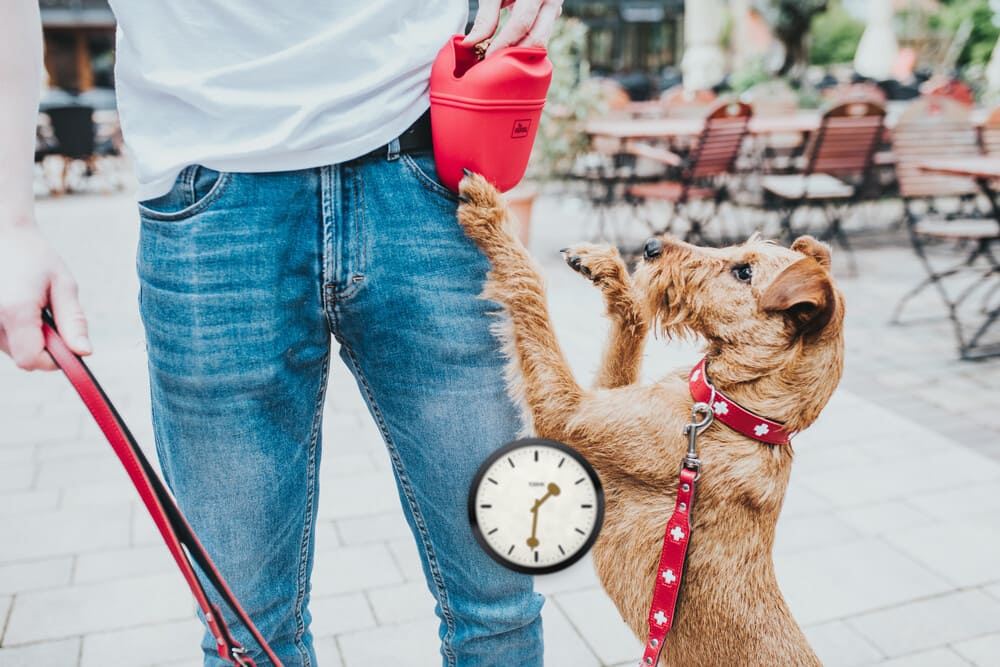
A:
1,31
